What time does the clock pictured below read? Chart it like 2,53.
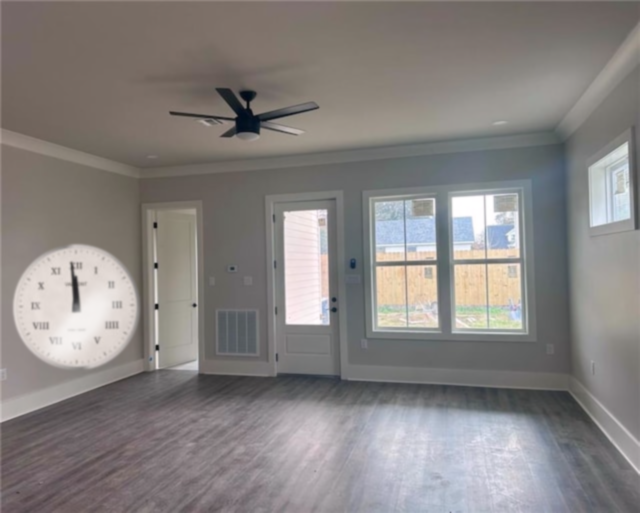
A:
11,59
